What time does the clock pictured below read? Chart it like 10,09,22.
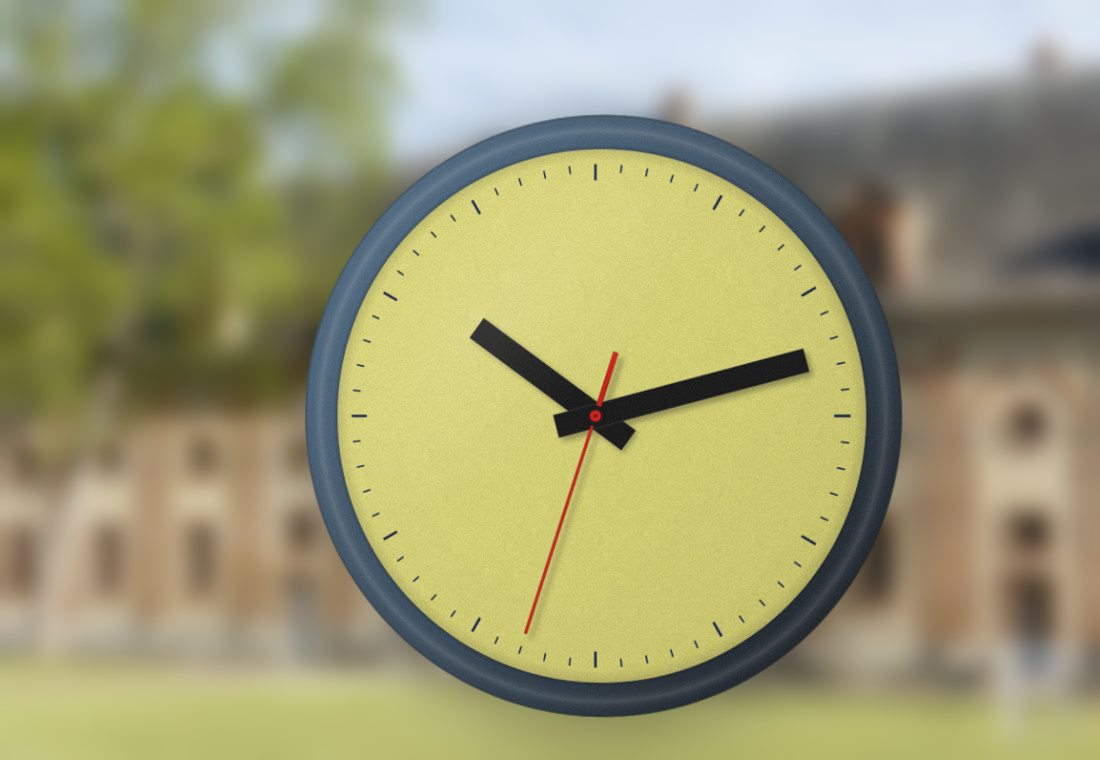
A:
10,12,33
